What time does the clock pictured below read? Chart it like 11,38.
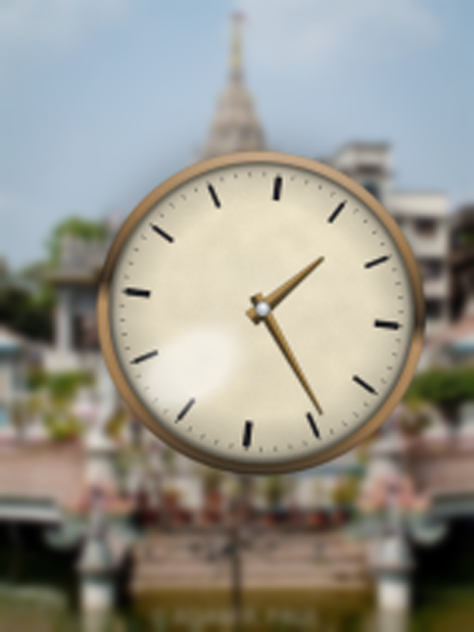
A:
1,24
